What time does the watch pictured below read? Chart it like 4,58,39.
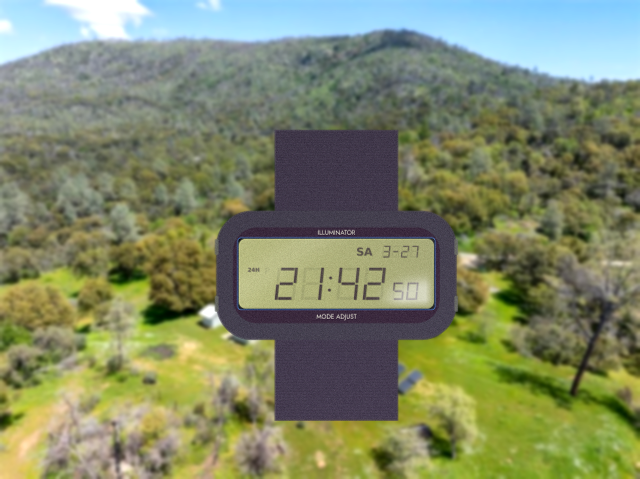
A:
21,42,50
